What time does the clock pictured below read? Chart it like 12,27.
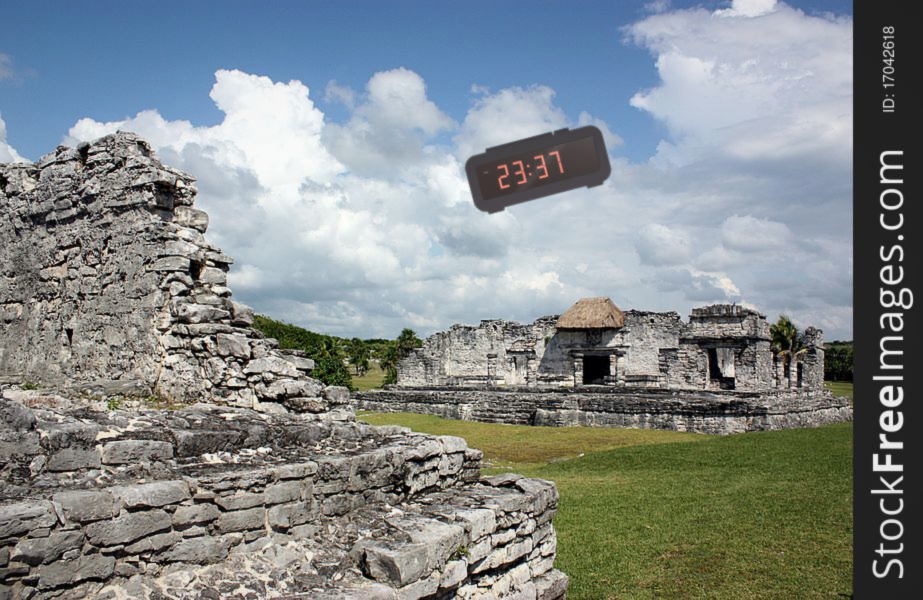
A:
23,37
